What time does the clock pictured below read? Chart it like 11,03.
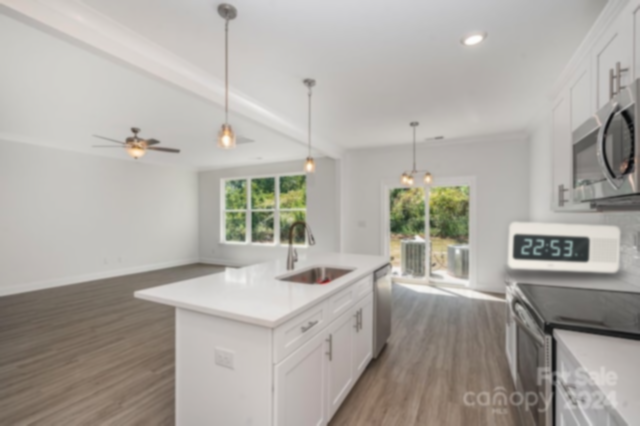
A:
22,53
